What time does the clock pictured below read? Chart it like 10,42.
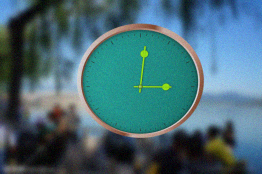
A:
3,01
